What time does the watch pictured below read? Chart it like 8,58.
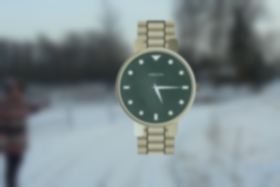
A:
5,15
